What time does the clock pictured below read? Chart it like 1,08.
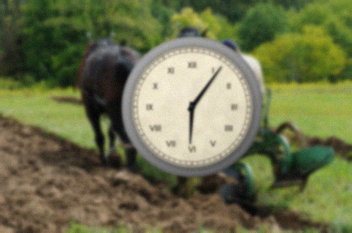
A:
6,06
